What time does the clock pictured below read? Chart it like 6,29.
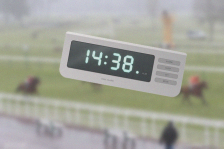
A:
14,38
